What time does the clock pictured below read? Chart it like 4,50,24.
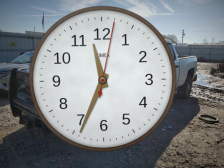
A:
11,34,02
